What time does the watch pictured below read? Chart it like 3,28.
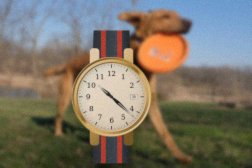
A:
10,22
